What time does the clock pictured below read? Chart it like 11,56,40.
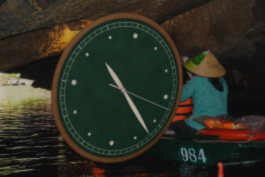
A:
10,22,17
